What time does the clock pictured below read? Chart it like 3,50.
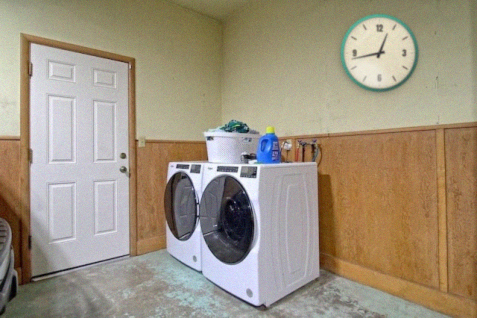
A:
12,43
